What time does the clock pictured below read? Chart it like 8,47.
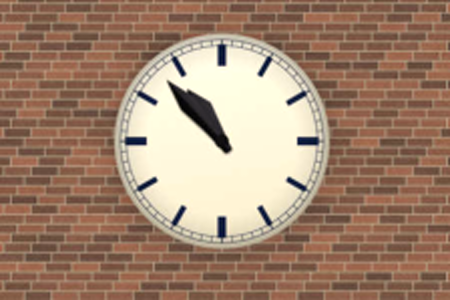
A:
10,53
